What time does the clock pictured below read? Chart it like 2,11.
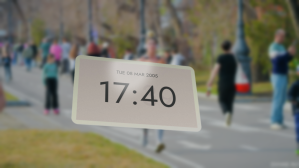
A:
17,40
